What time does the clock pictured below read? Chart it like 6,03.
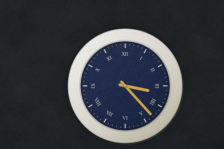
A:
3,23
